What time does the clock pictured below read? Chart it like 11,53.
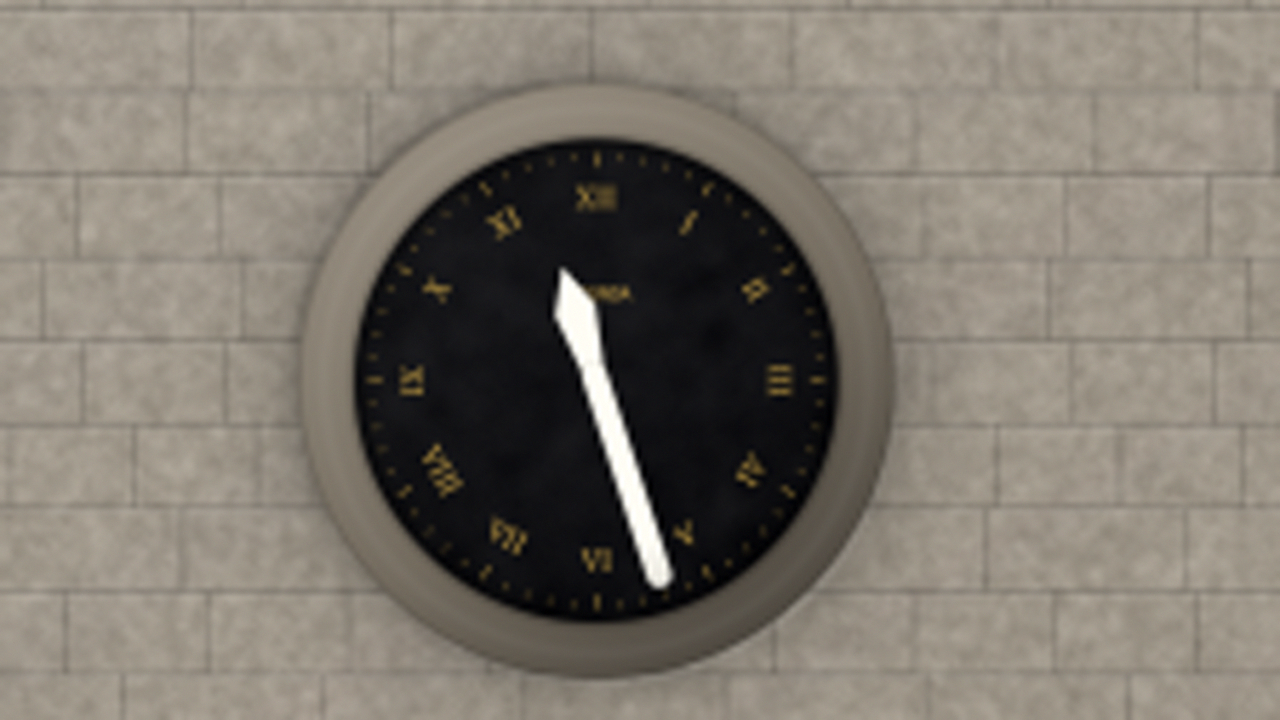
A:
11,27
